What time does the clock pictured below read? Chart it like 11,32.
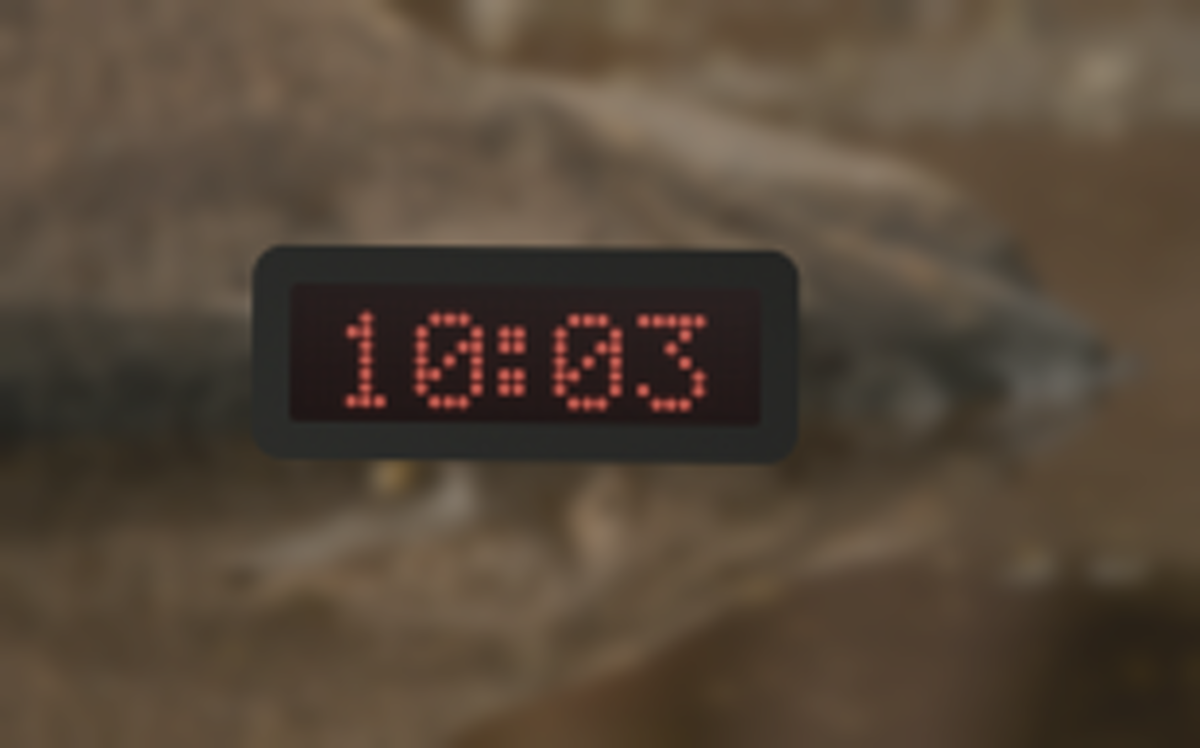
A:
10,03
